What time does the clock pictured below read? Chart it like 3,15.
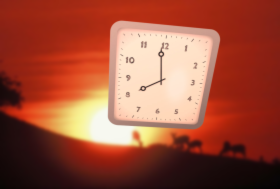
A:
7,59
